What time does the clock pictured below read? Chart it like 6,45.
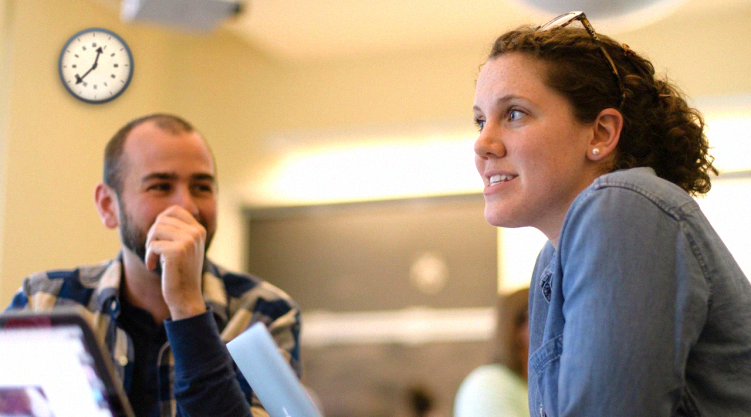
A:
12,38
